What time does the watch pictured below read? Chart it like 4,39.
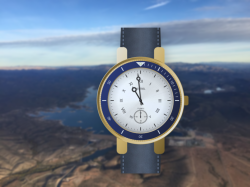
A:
10,59
